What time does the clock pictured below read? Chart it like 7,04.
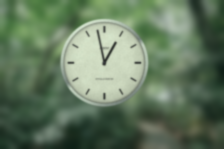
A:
12,58
